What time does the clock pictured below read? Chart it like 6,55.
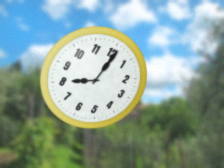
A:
8,01
